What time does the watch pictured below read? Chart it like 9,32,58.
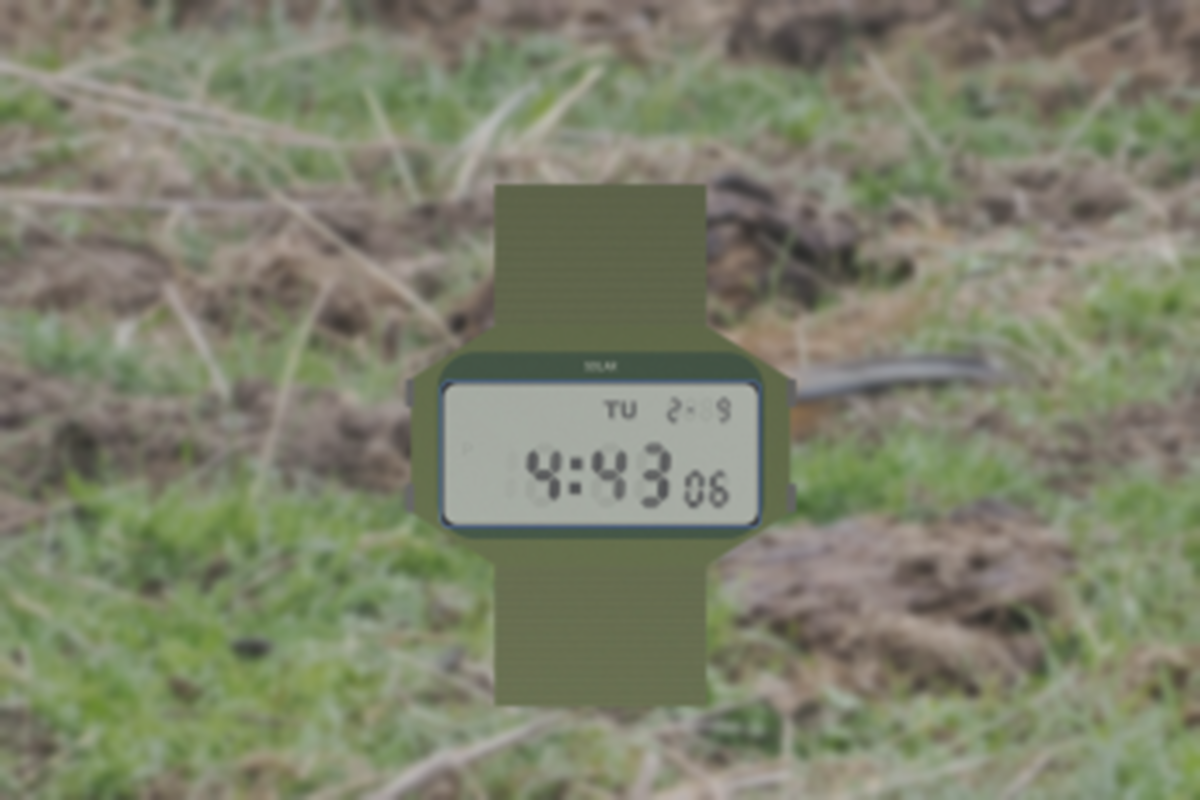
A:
4,43,06
